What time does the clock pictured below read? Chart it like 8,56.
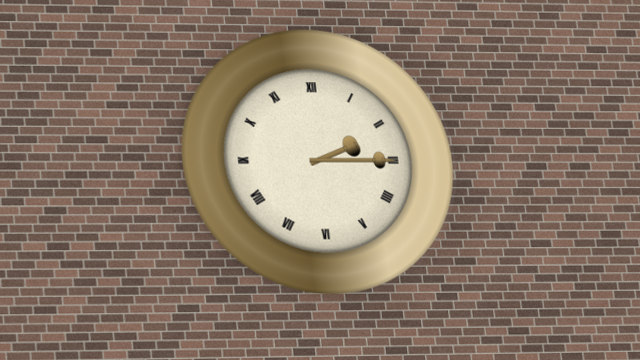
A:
2,15
